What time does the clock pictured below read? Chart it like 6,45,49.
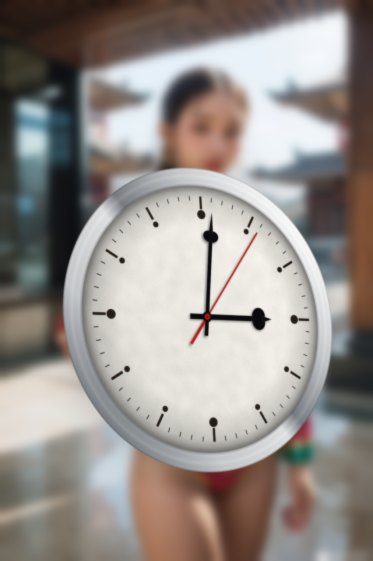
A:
3,01,06
